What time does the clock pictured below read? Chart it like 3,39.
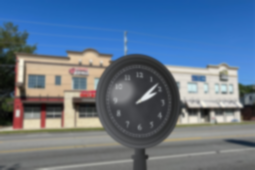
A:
2,08
